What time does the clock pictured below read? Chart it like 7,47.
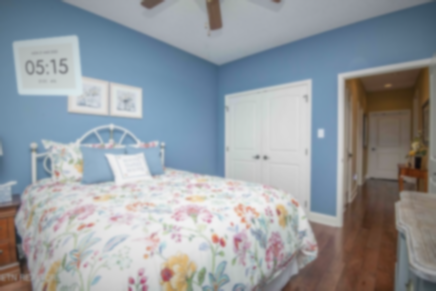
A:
5,15
